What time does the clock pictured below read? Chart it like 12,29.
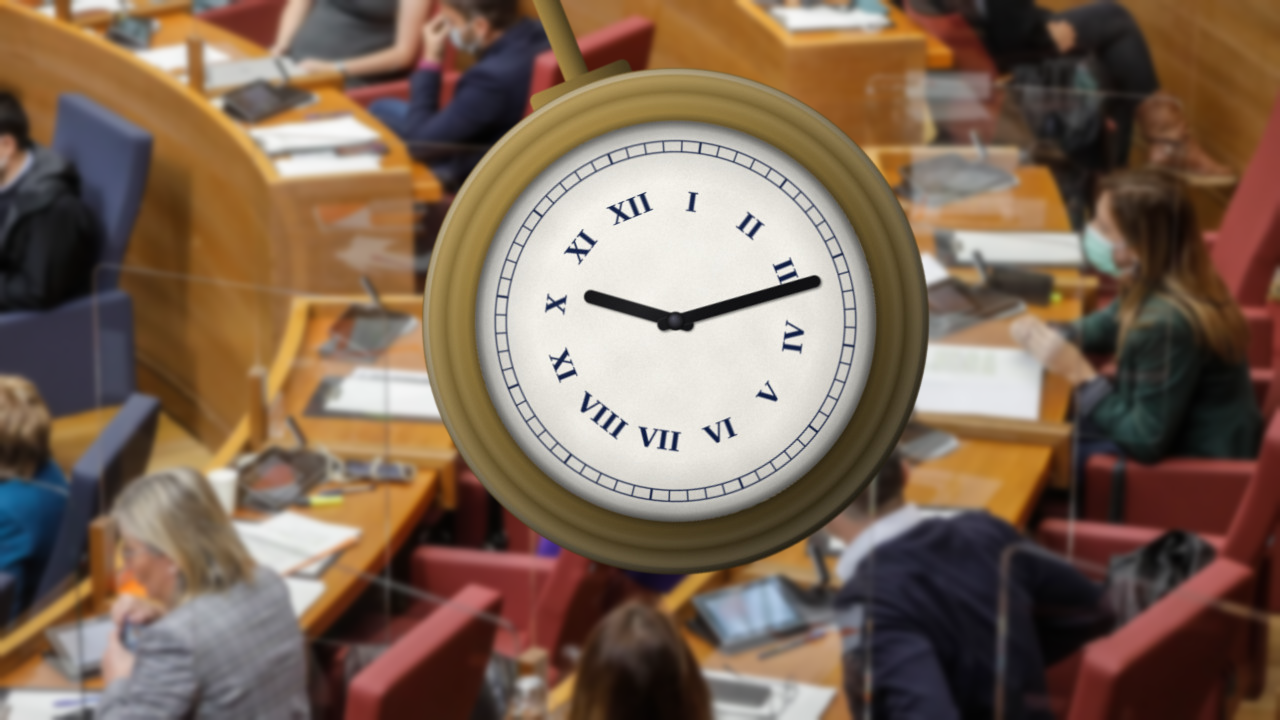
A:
10,16
